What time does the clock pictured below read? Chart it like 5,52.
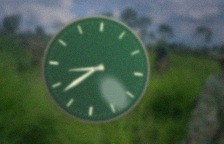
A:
8,38
